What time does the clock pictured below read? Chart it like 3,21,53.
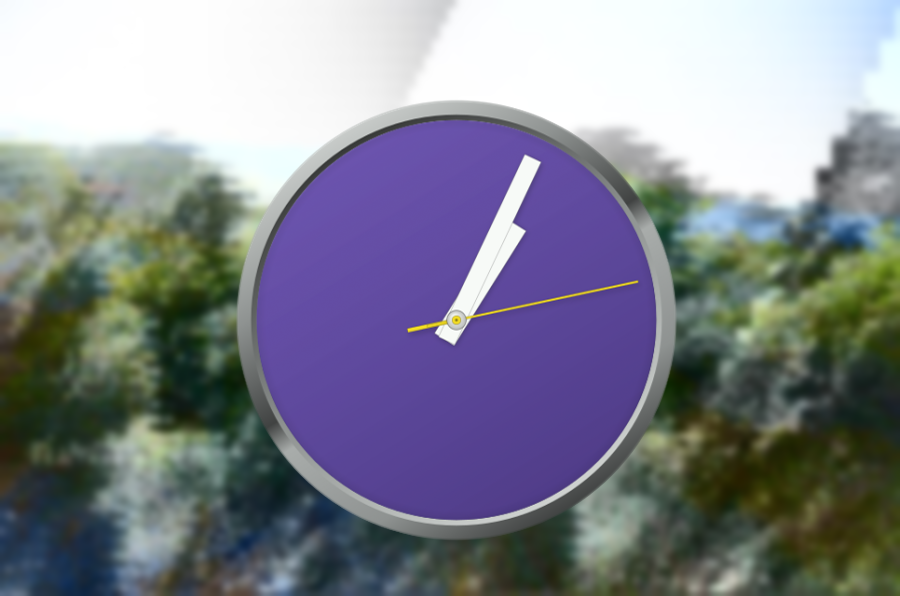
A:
1,04,13
